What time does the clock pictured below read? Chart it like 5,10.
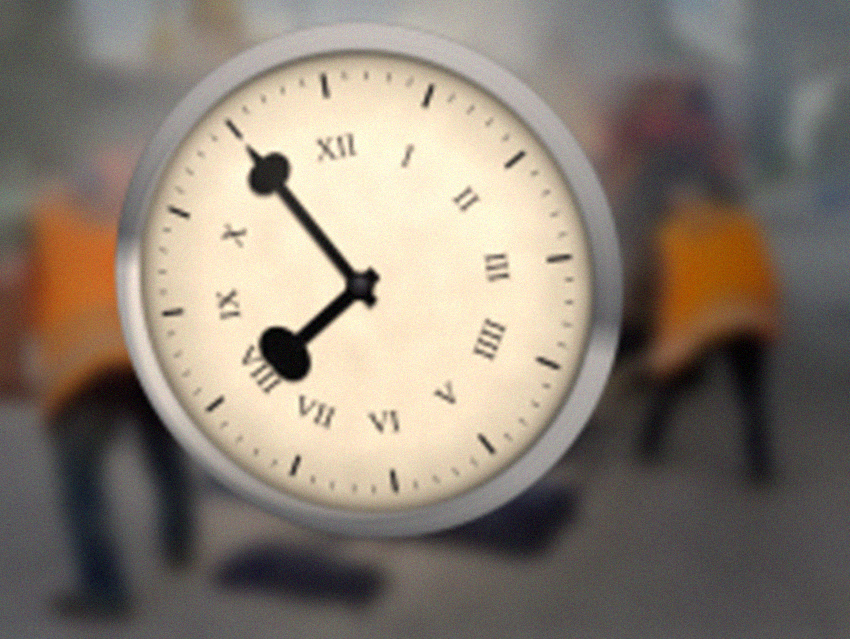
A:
7,55
